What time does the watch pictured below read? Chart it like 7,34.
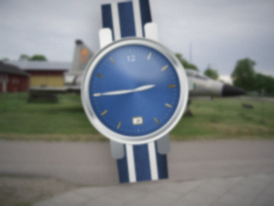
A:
2,45
